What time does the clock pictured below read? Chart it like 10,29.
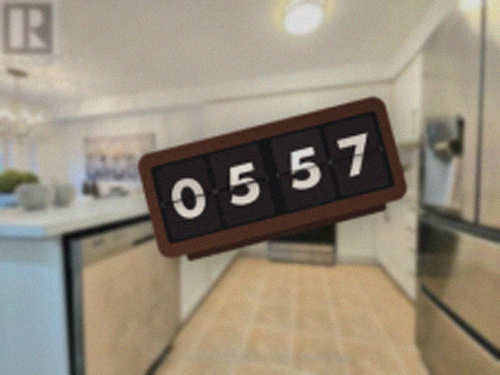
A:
5,57
